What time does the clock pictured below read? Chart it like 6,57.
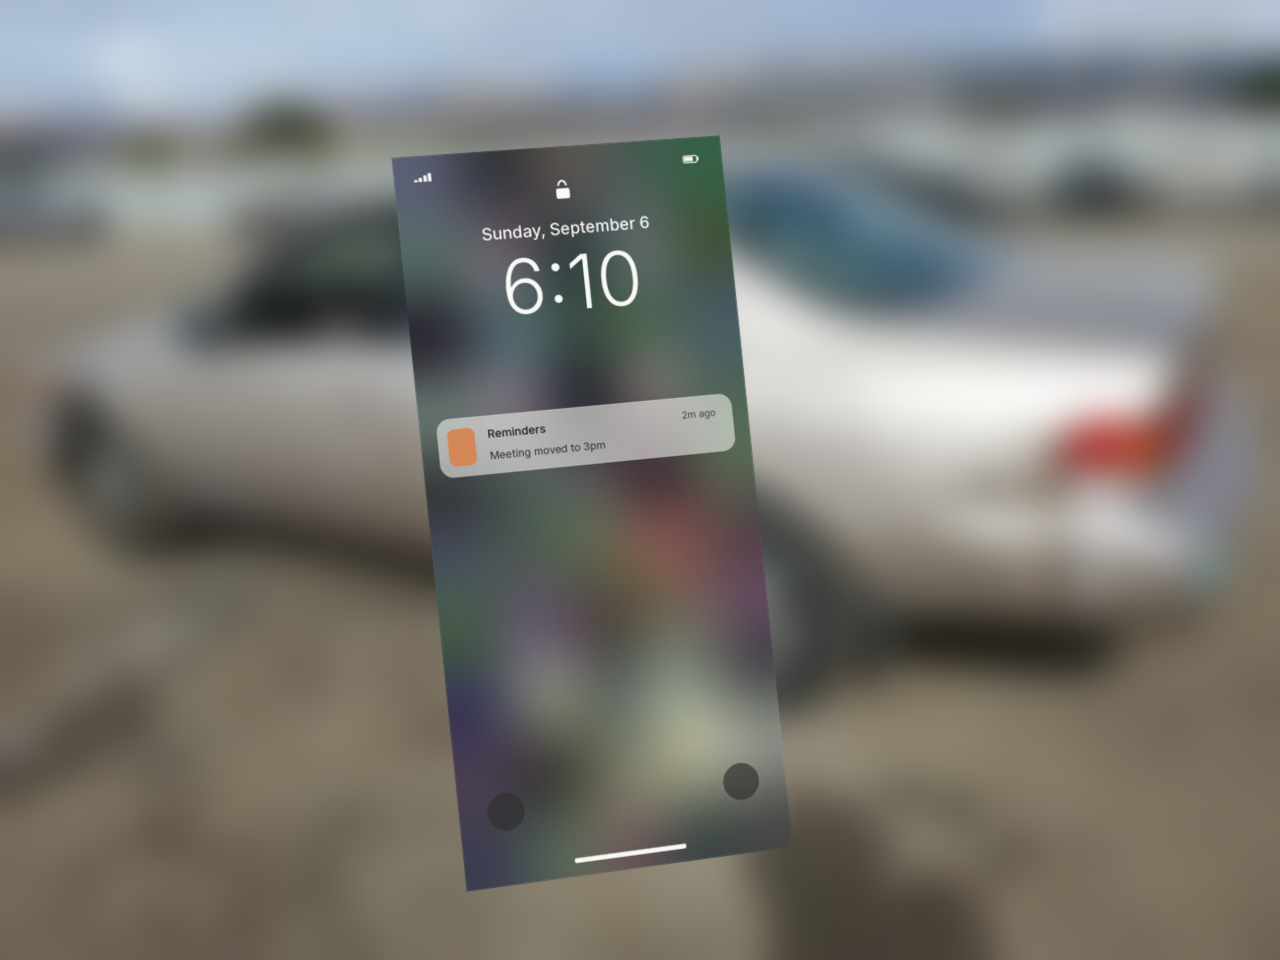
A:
6,10
